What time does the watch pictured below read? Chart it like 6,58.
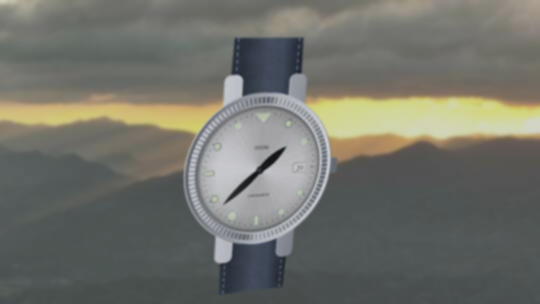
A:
1,38
